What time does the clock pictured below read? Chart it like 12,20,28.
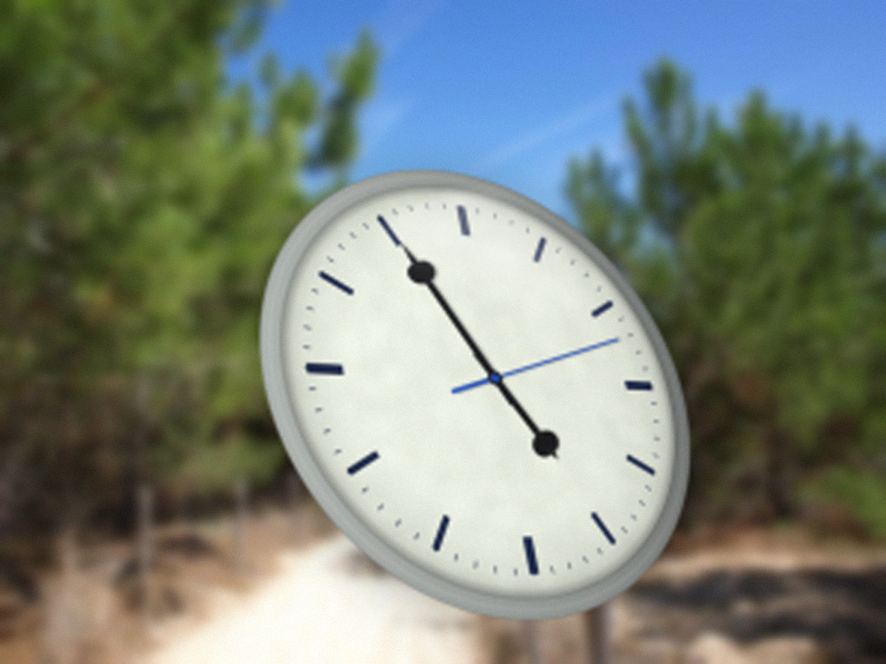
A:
4,55,12
